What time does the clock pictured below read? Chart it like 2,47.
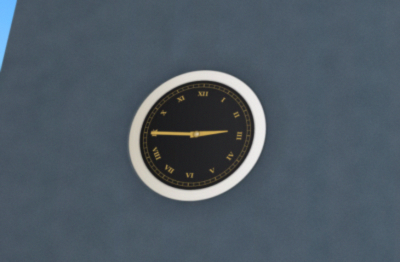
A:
2,45
